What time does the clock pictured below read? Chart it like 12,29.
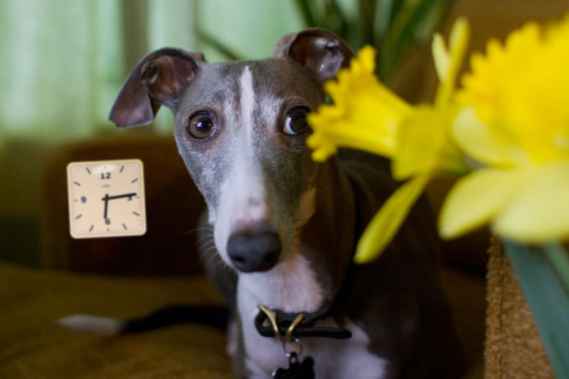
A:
6,14
